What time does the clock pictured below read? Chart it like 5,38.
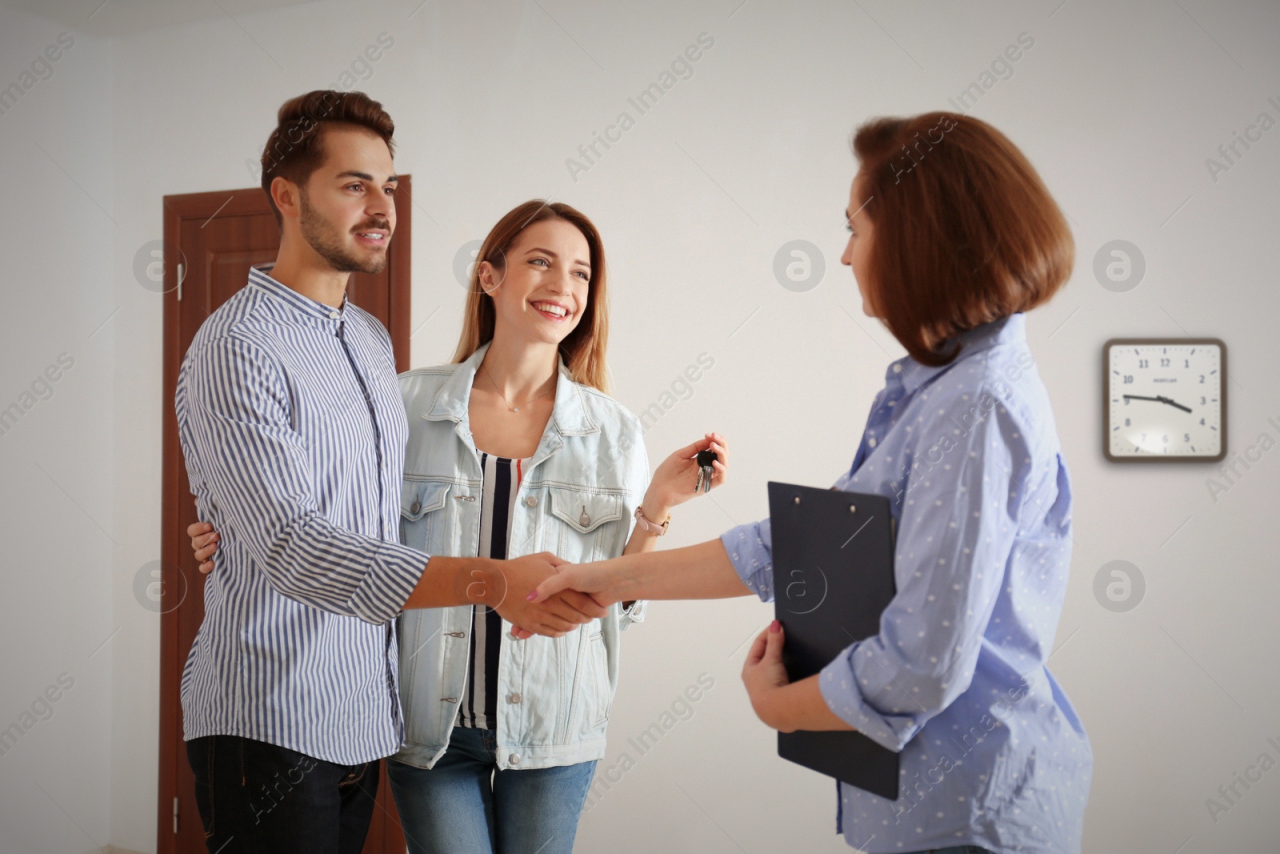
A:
3,46
